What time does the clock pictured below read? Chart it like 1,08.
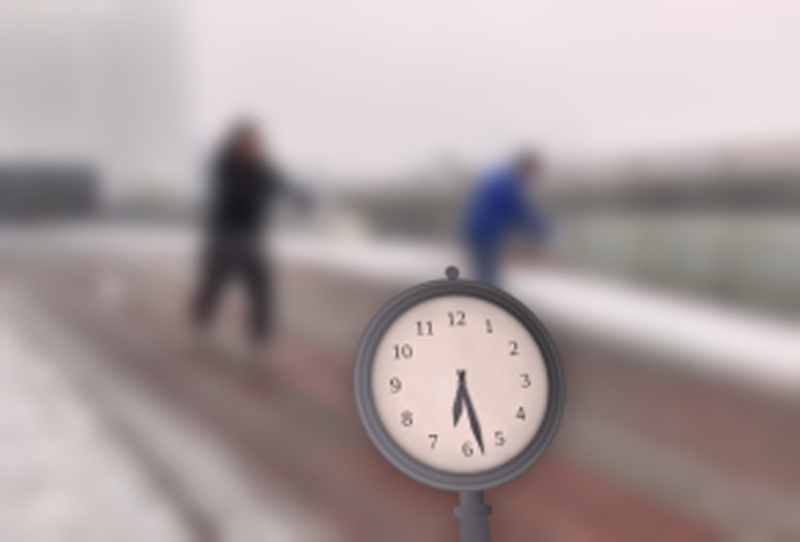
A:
6,28
